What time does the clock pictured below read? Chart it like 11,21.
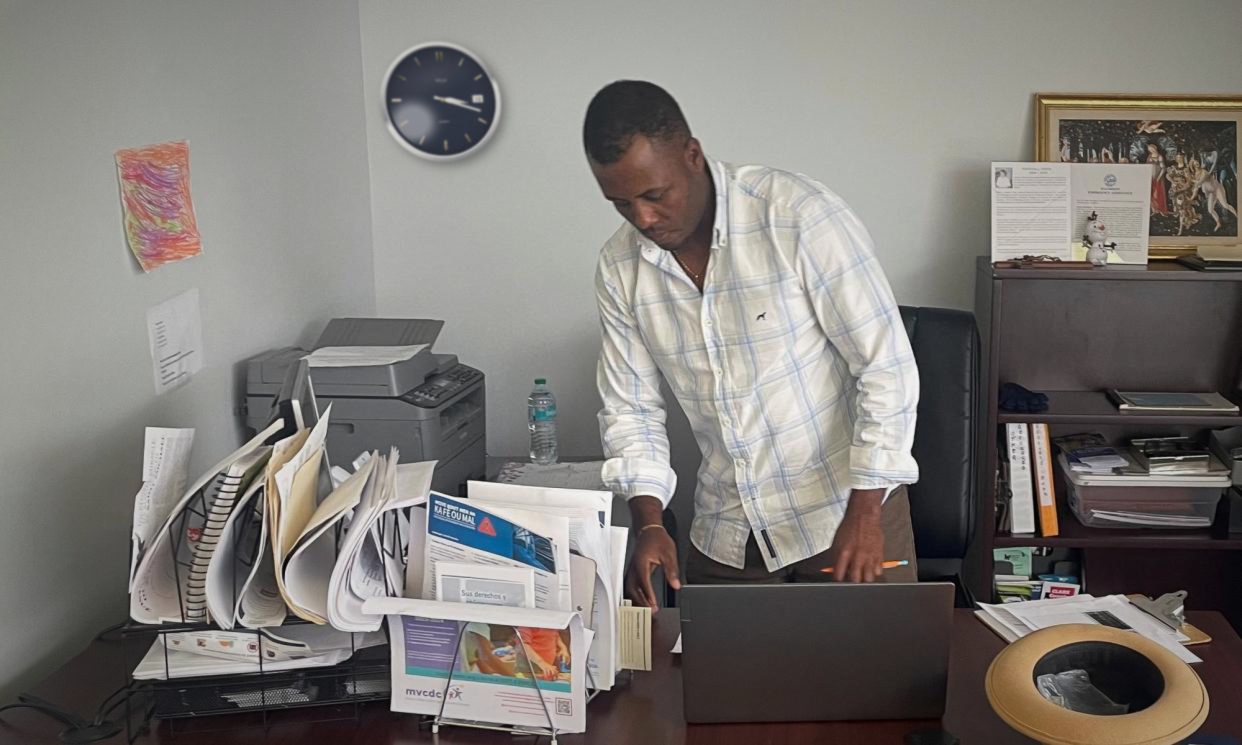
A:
3,18
